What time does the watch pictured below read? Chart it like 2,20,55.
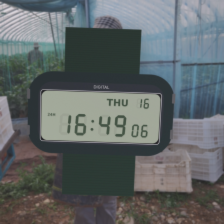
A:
16,49,06
